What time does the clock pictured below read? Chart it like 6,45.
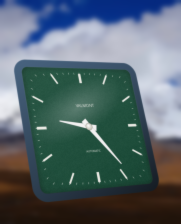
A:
9,24
